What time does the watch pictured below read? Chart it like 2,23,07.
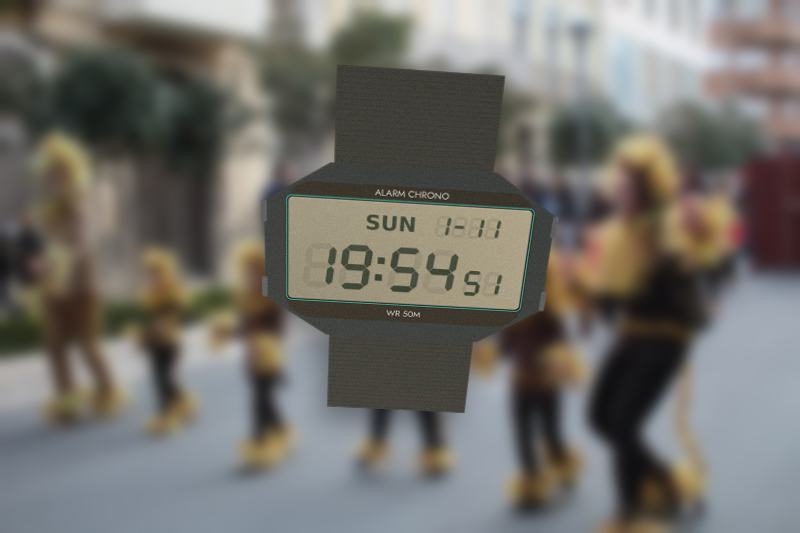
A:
19,54,51
